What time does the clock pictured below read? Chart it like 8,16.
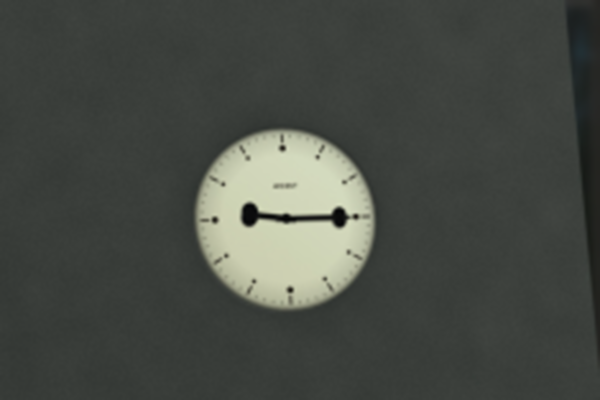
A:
9,15
